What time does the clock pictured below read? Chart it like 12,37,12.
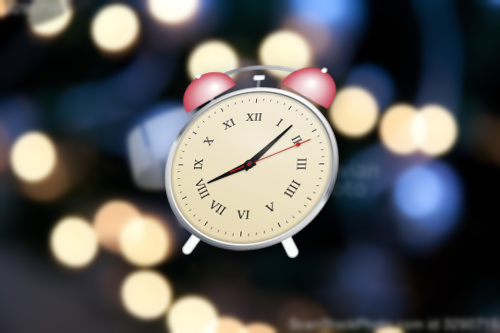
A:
8,07,11
